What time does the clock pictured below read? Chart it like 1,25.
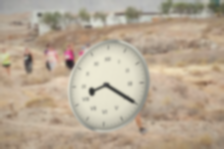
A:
8,20
